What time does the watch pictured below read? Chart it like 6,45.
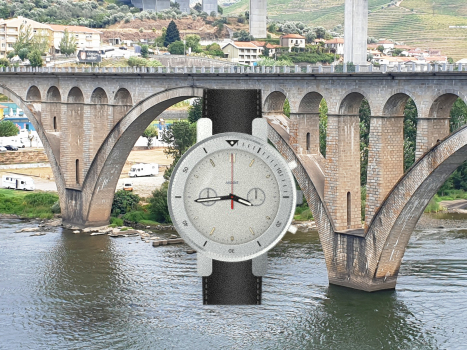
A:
3,44
